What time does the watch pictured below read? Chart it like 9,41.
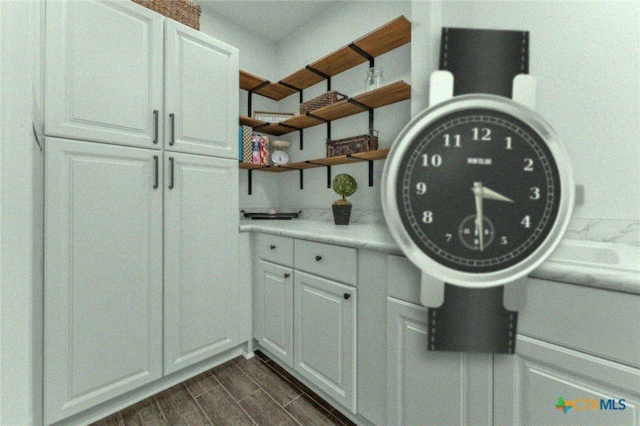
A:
3,29
